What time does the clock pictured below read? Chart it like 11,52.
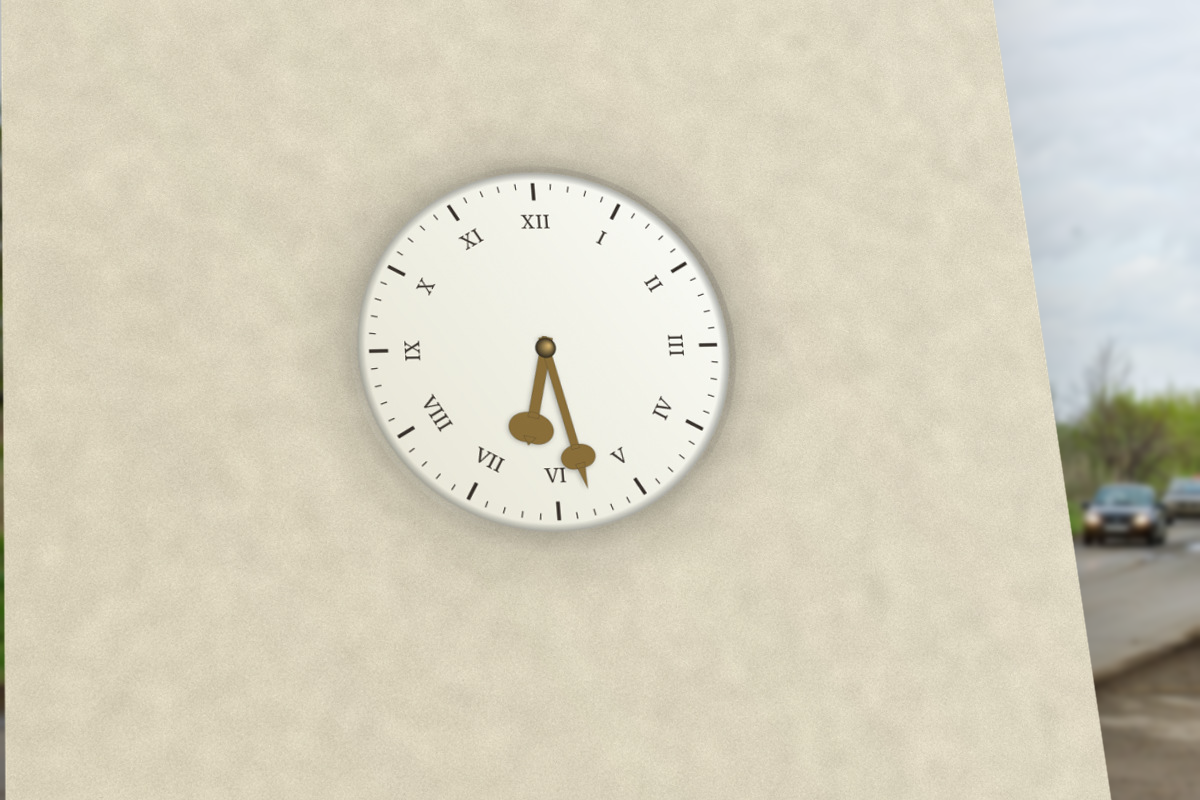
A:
6,28
